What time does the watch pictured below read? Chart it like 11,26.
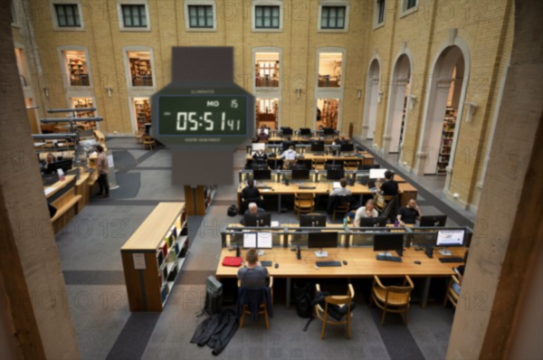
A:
5,51
